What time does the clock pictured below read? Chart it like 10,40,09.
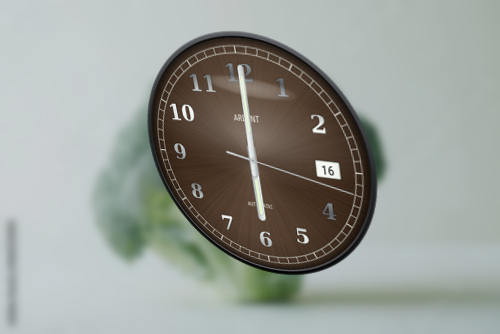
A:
6,00,17
